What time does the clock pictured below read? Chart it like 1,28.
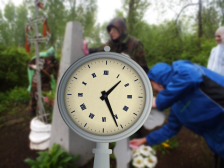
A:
1,26
